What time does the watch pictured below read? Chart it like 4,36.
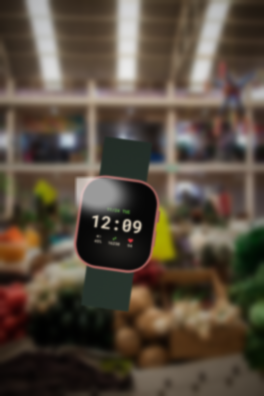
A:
12,09
